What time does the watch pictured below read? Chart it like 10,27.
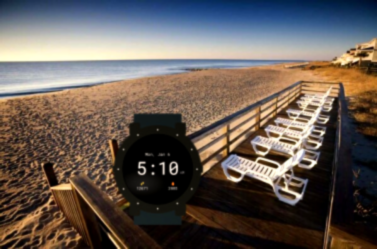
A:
5,10
